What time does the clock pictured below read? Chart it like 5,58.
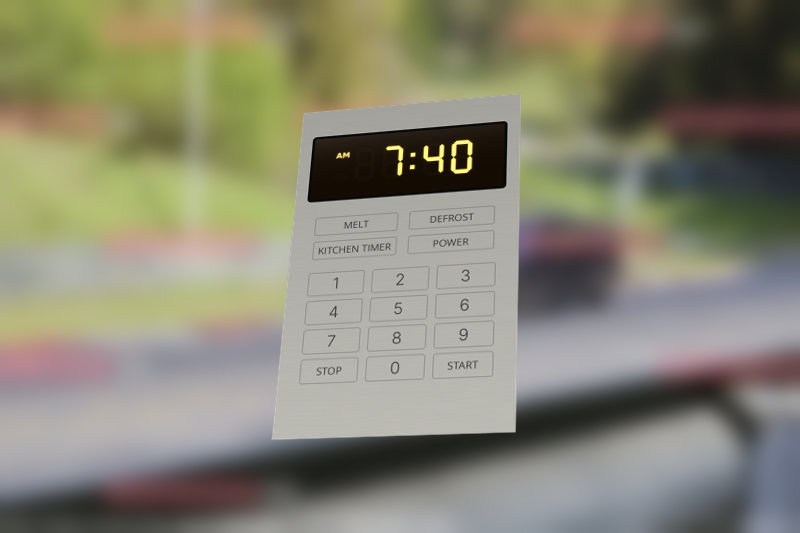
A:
7,40
